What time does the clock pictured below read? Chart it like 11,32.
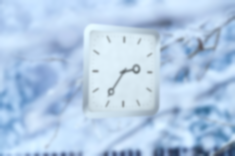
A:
2,36
